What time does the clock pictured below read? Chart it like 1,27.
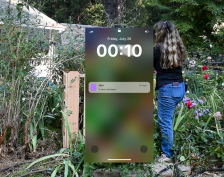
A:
0,10
